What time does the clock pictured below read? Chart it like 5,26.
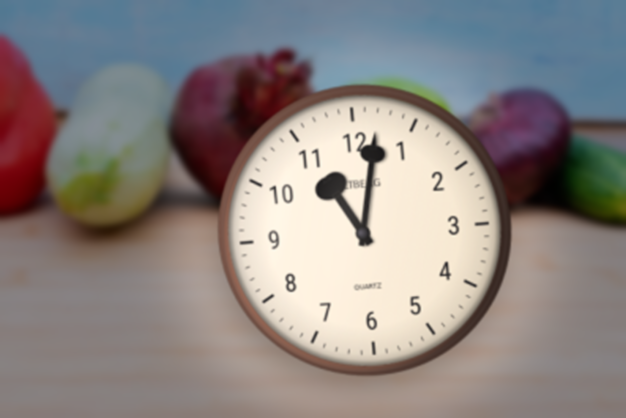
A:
11,02
